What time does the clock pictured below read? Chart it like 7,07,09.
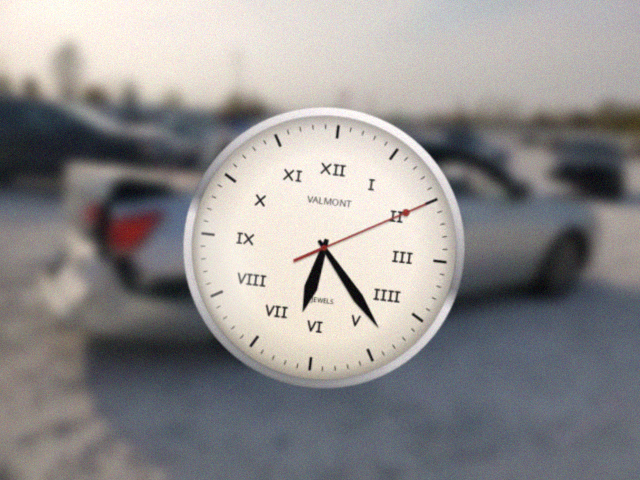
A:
6,23,10
